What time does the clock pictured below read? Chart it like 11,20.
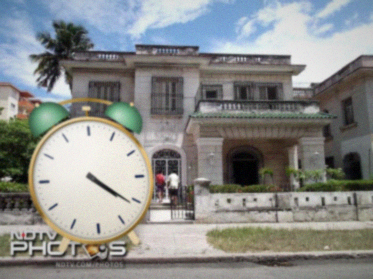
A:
4,21
